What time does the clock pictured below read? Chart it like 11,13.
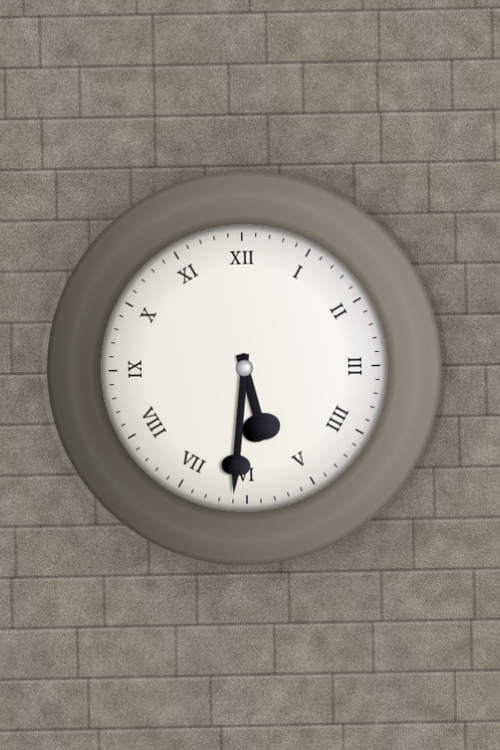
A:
5,31
